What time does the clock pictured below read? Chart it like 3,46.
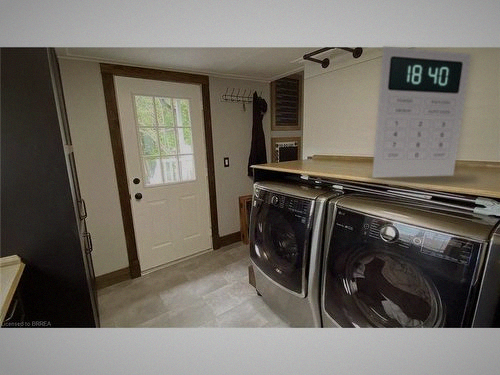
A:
18,40
